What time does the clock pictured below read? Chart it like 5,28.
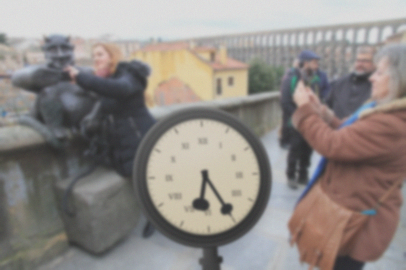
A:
6,25
